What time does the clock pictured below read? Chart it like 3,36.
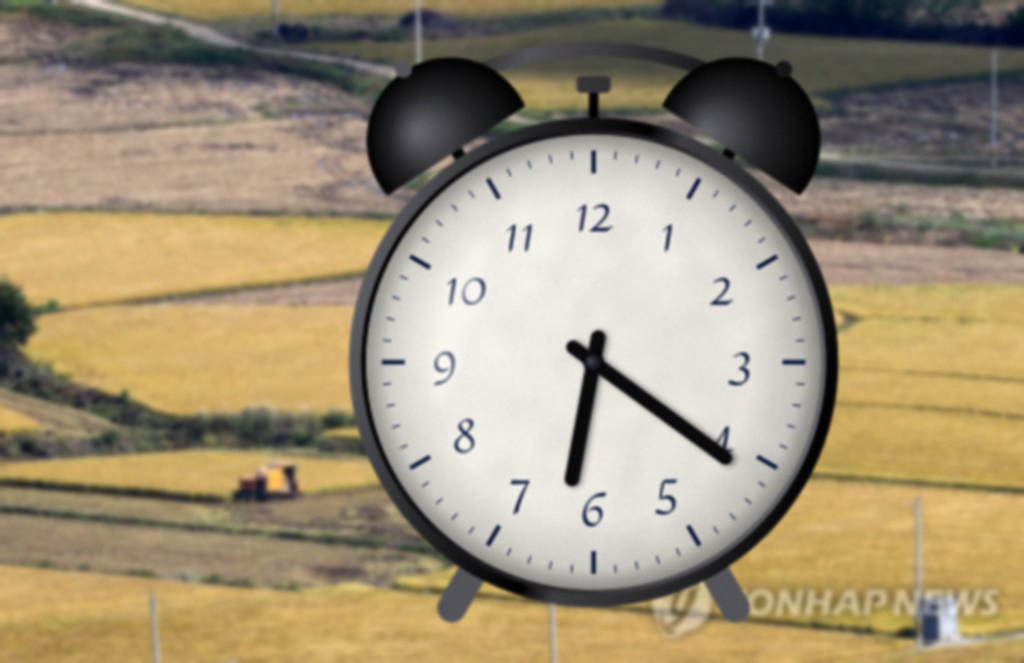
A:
6,21
